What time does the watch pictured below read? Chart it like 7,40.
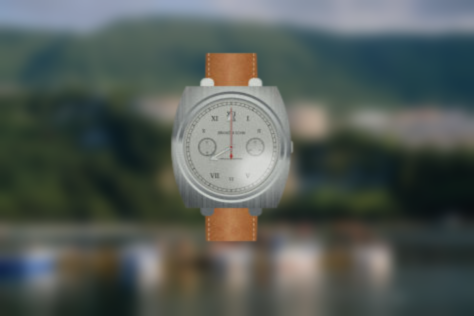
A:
8,00
